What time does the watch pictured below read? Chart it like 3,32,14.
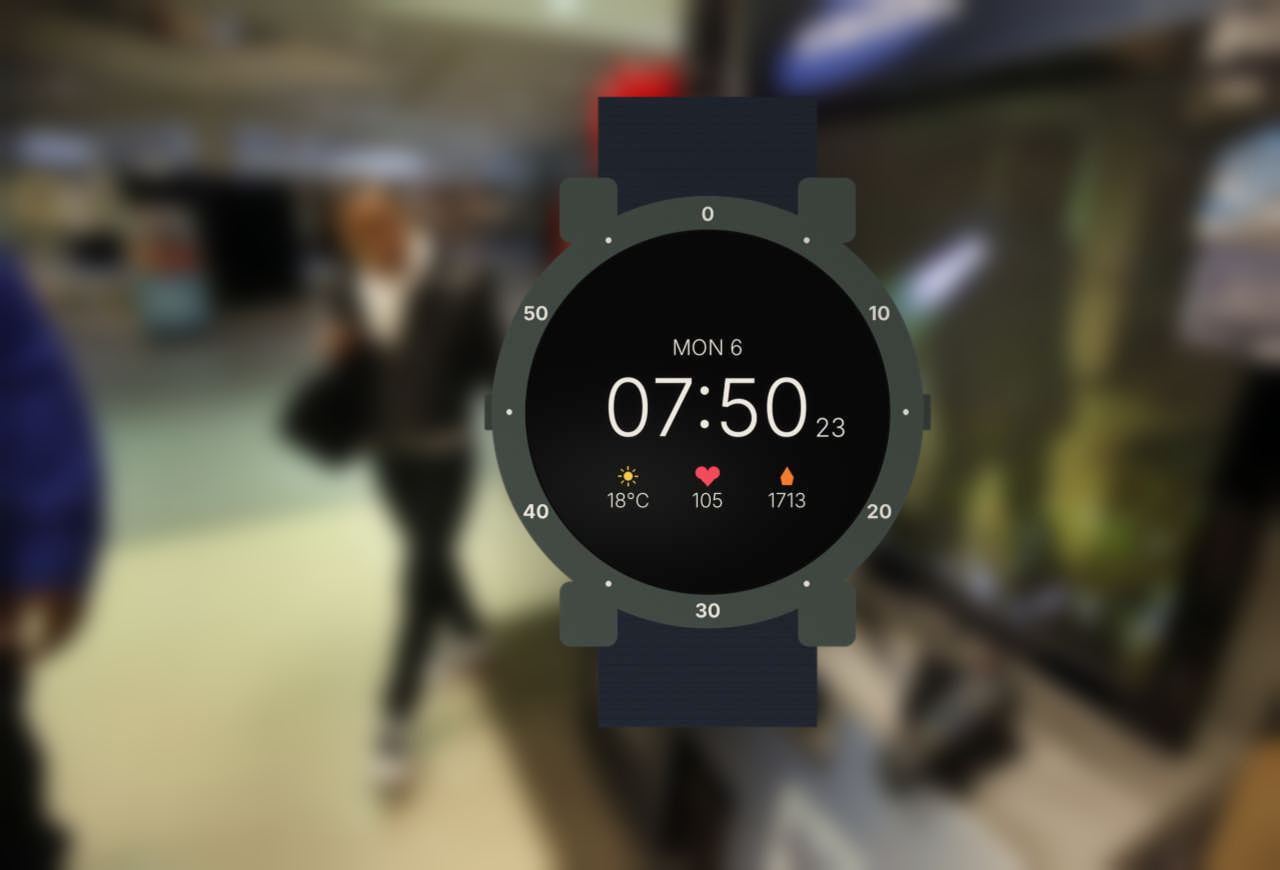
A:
7,50,23
